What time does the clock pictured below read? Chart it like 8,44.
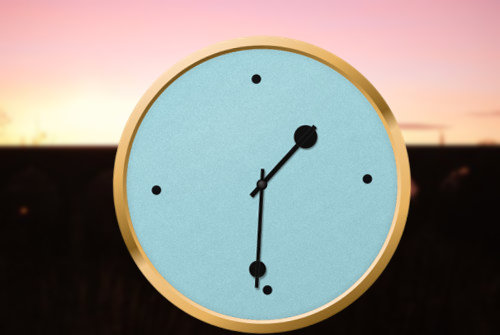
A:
1,31
